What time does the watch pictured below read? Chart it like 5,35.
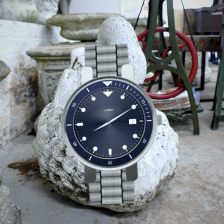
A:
8,10
